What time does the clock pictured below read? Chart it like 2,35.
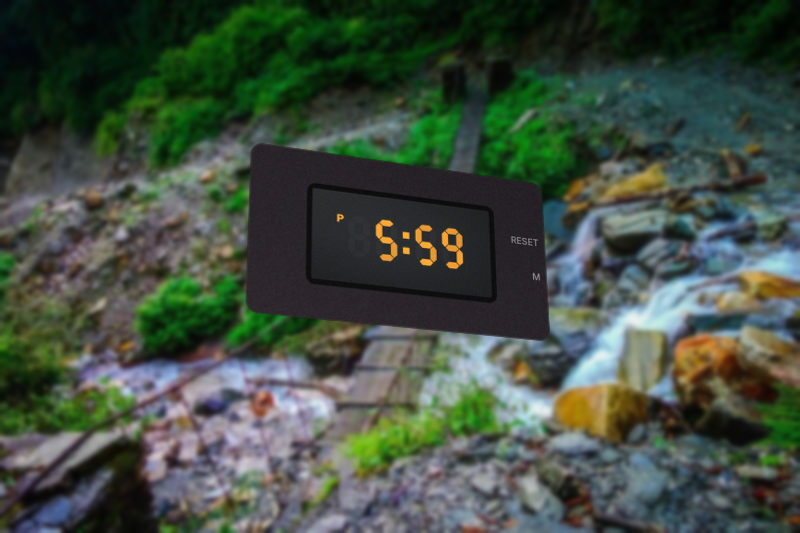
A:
5,59
